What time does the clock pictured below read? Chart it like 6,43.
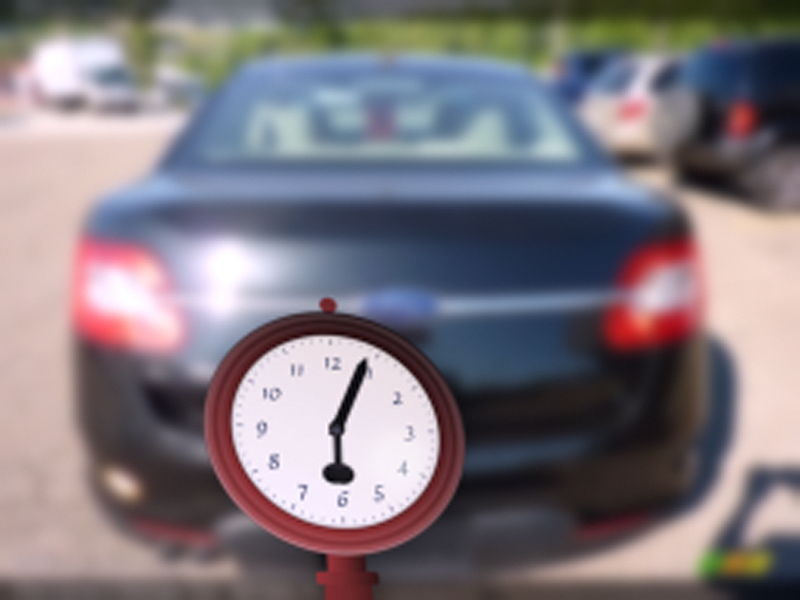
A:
6,04
